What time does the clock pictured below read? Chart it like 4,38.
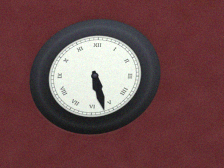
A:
5,27
